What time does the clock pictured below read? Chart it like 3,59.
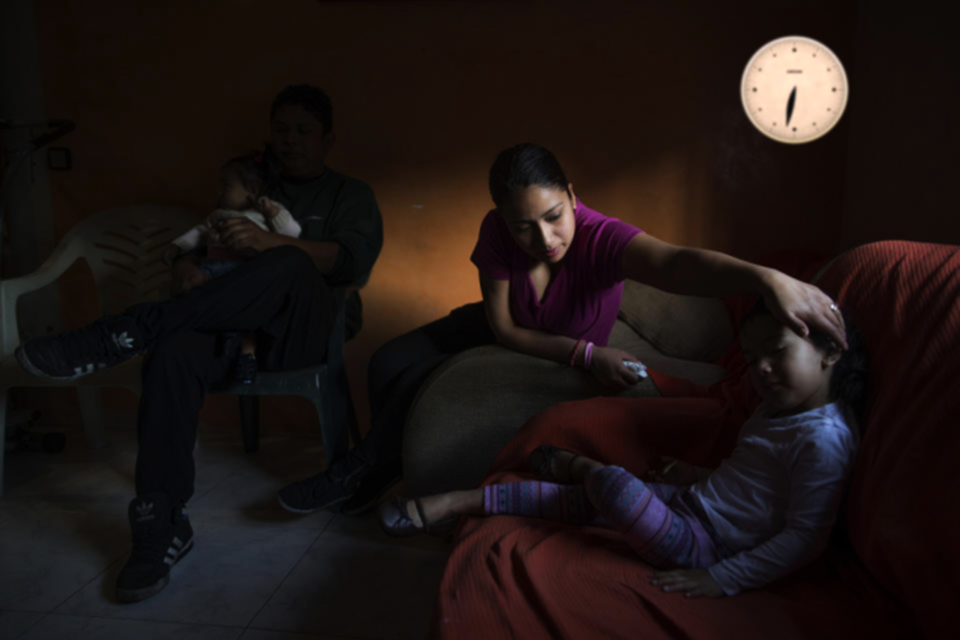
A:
6,32
